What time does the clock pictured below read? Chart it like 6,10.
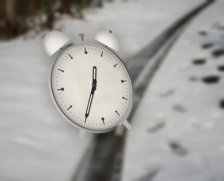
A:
12,35
